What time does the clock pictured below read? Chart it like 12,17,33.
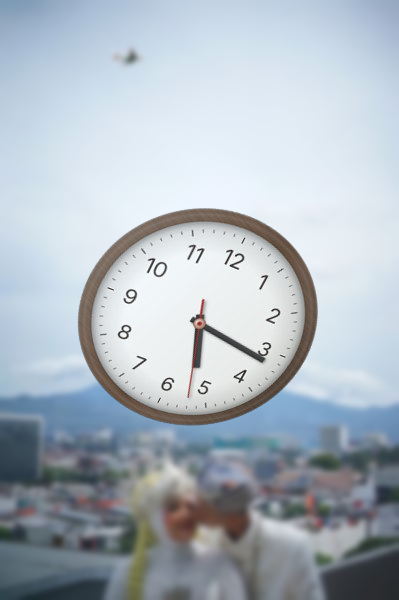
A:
5,16,27
